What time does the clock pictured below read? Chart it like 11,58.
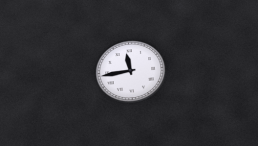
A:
11,44
